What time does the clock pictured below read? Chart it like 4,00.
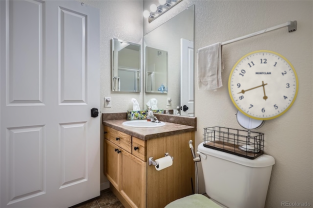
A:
5,42
